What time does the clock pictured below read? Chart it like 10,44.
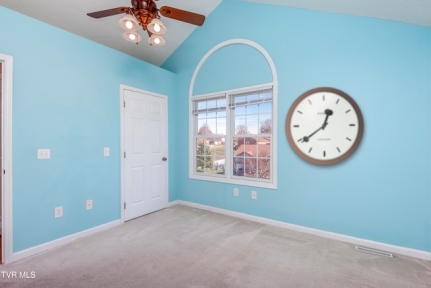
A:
12,39
